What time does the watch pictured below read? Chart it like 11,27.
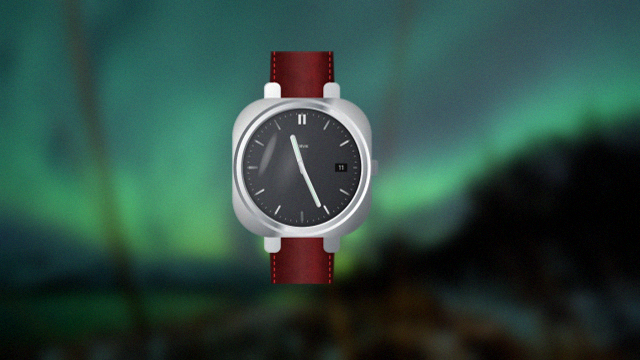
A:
11,26
